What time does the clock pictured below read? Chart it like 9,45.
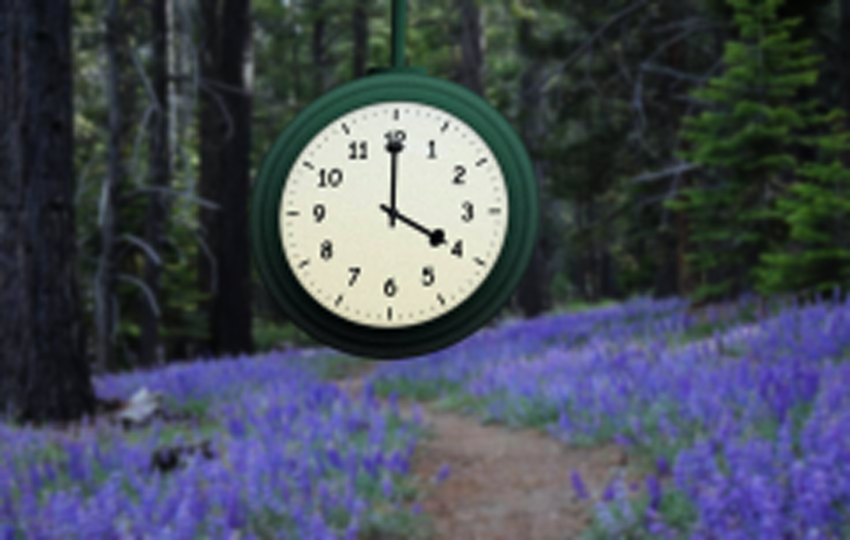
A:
4,00
